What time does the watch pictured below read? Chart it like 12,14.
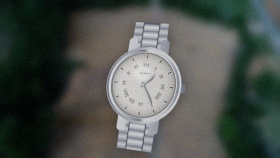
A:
1,25
